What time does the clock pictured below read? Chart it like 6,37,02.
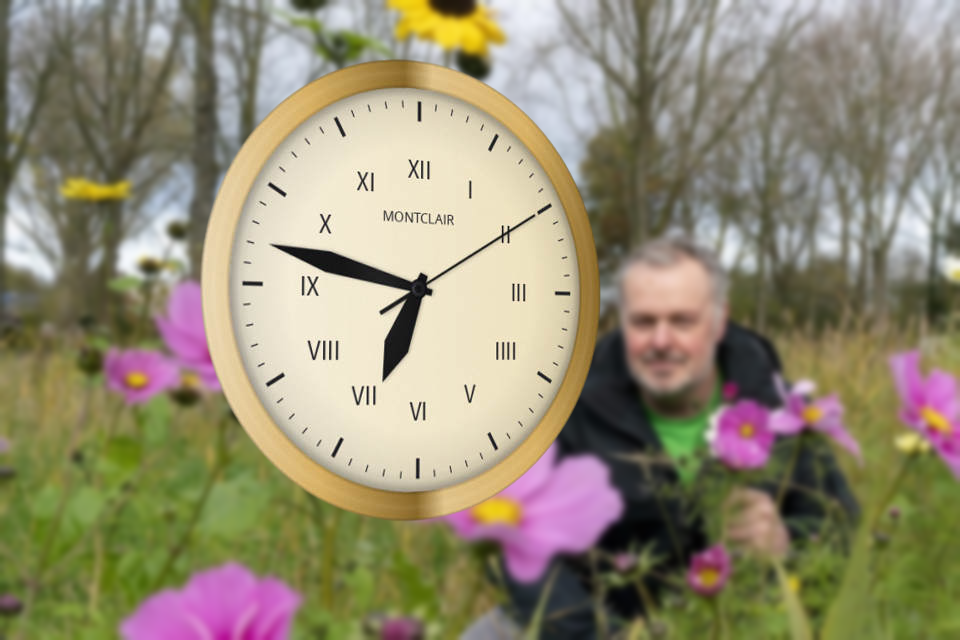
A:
6,47,10
